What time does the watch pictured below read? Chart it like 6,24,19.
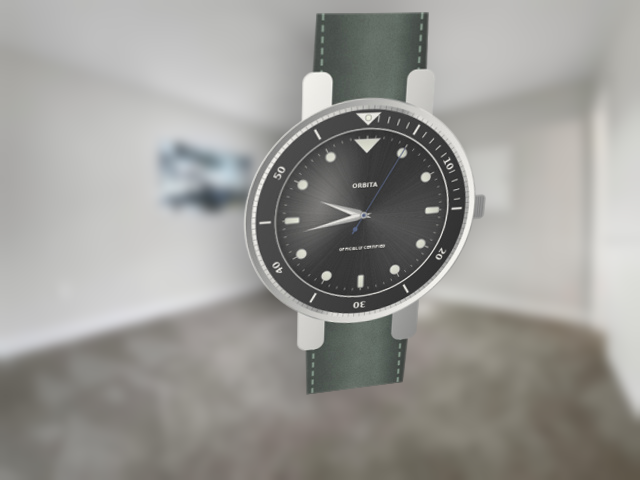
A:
9,43,05
